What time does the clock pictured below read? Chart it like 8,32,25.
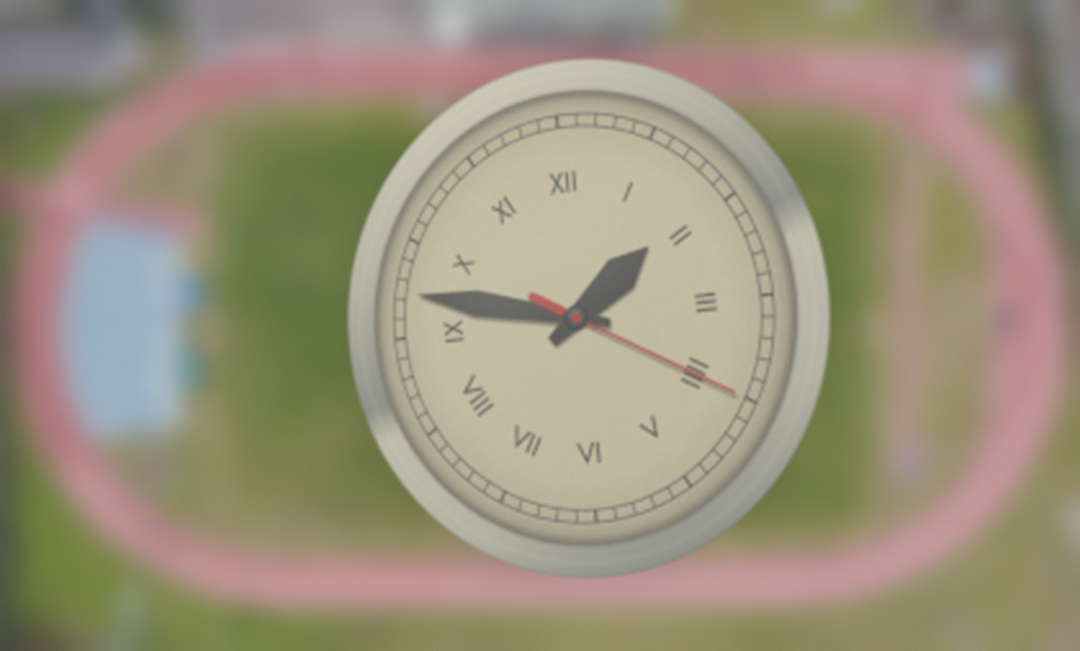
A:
1,47,20
